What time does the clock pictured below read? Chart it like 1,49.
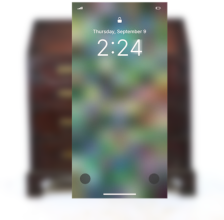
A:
2,24
